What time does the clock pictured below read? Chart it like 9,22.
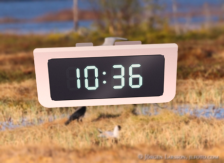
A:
10,36
